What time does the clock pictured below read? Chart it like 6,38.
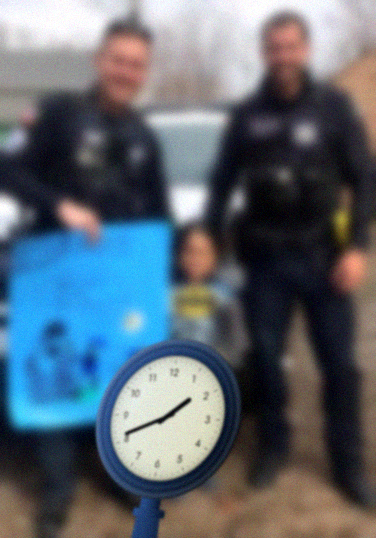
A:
1,41
